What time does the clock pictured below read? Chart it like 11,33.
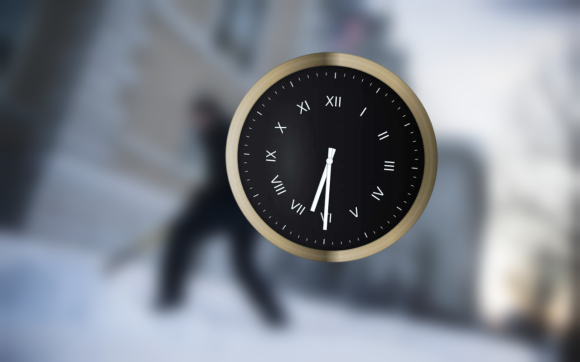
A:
6,30
